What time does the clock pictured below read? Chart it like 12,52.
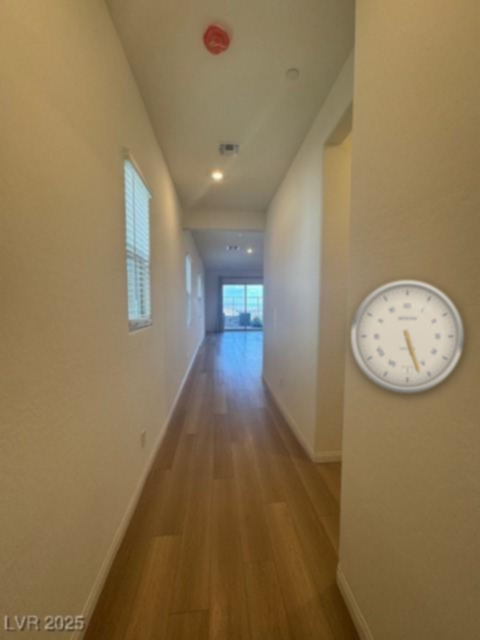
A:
5,27
